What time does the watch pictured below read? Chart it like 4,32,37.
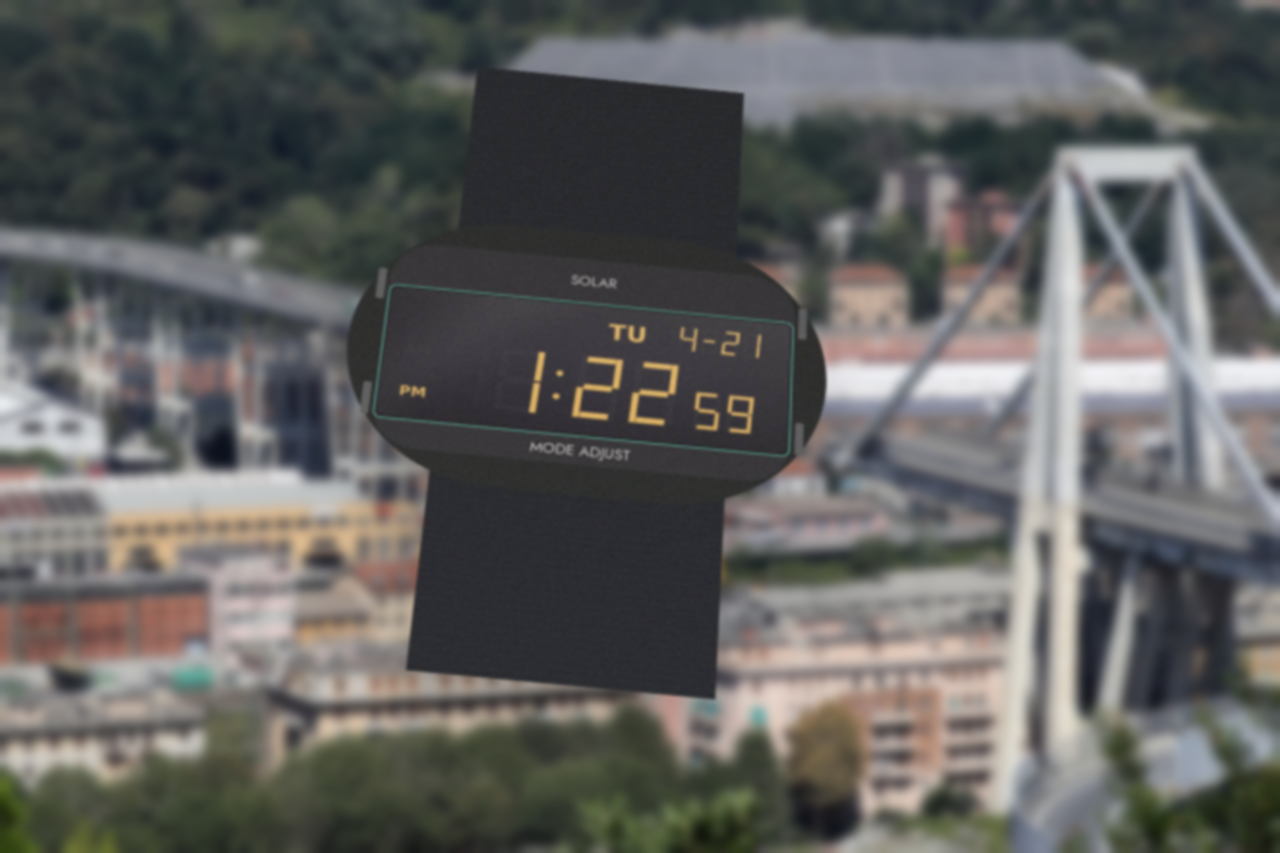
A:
1,22,59
